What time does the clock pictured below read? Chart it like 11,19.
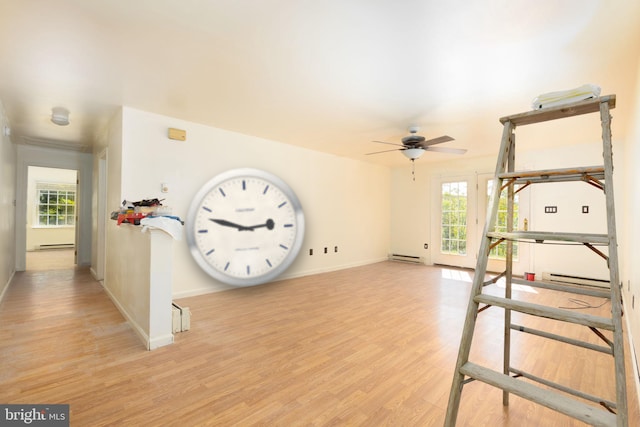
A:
2,48
